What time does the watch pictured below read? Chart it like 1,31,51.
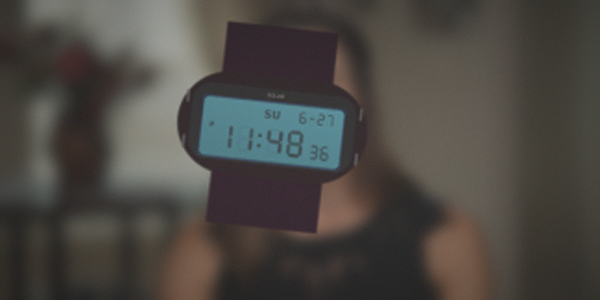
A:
11,48,36
